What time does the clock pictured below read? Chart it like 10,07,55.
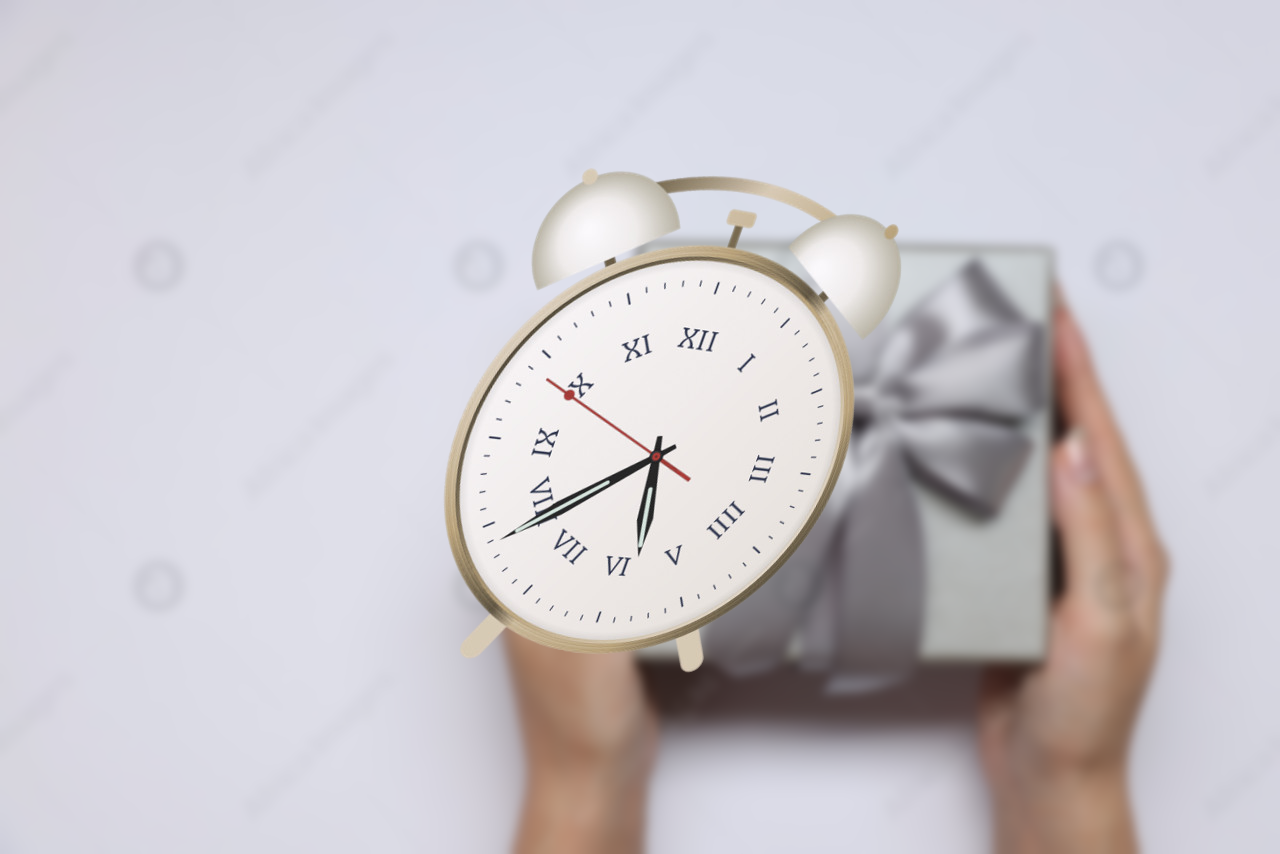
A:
5,38,49
